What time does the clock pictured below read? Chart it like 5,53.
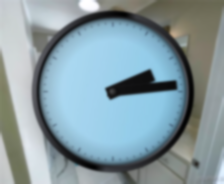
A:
2,14
